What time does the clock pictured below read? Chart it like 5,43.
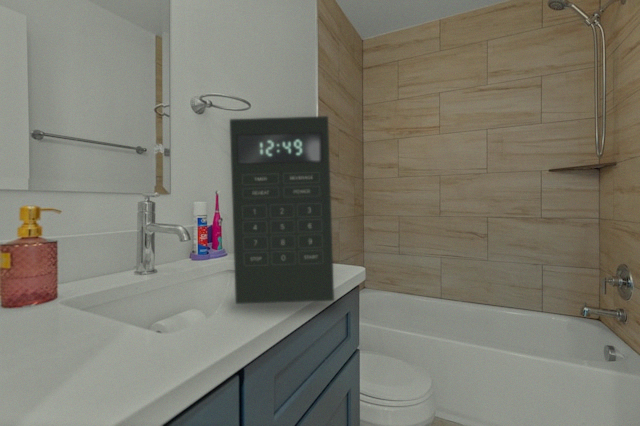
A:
12,49
